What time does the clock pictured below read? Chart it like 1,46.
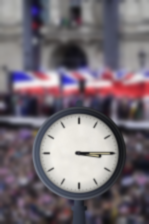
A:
3,15
